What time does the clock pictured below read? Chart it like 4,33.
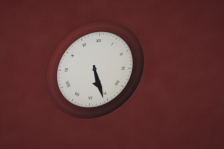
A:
5,26
